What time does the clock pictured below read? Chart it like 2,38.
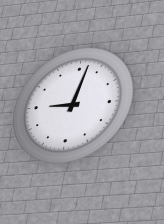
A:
9,02
